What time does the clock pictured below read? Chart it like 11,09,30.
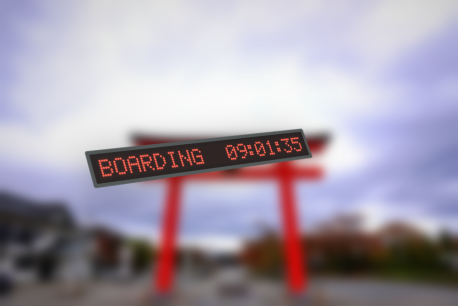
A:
9,01,35
